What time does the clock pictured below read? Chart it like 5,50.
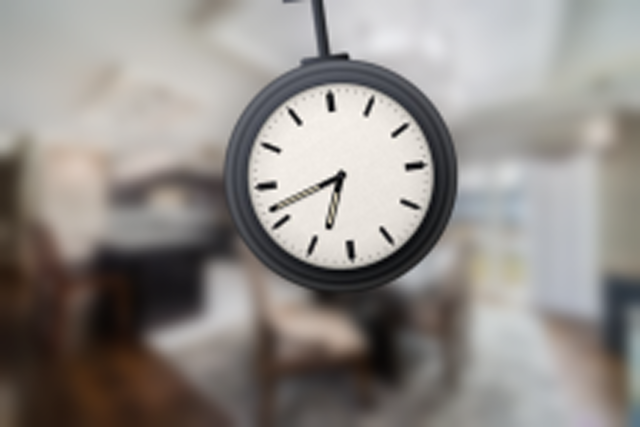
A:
6,42
